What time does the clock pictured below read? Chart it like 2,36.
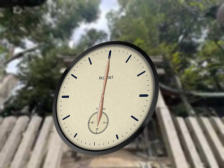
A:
6,00
